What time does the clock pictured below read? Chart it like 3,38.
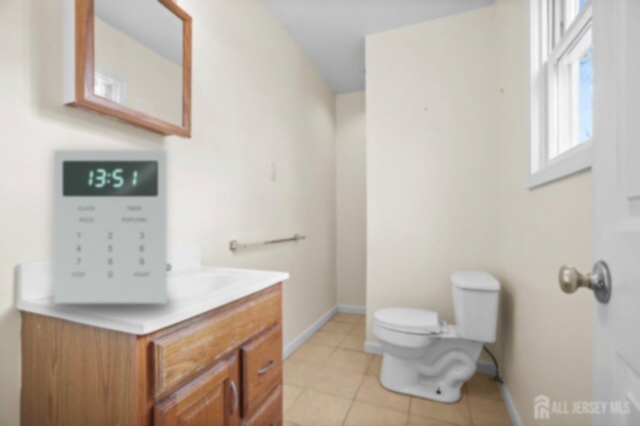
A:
13,51
